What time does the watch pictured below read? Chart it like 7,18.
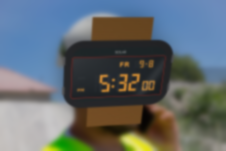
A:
5,32
